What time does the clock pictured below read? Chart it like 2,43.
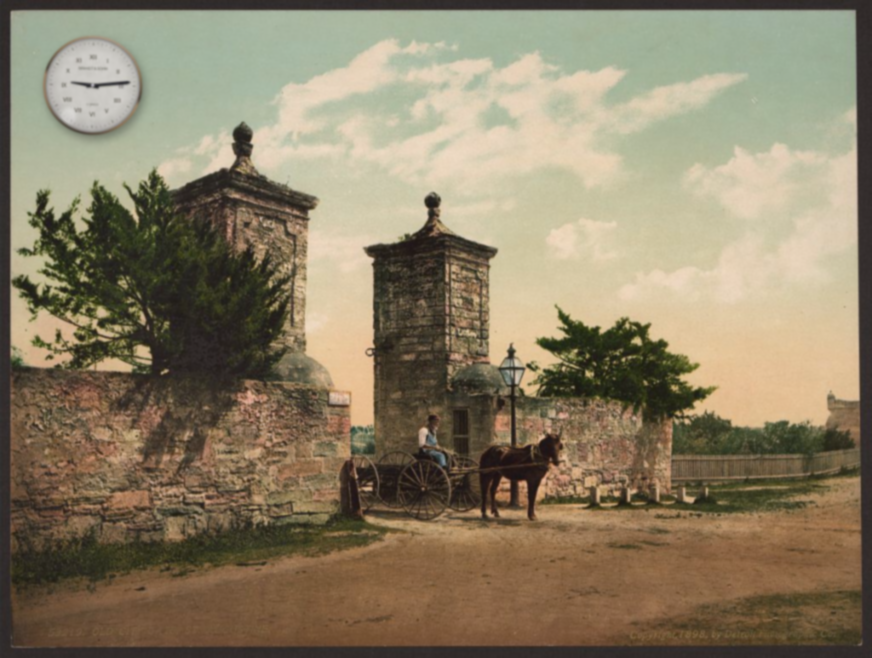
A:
9,14
